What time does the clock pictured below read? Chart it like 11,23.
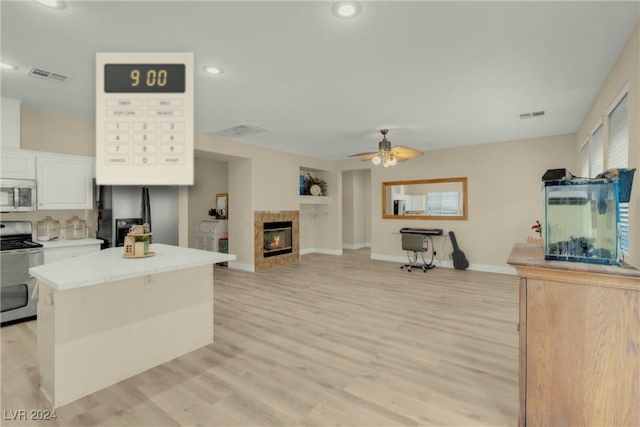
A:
9,00
